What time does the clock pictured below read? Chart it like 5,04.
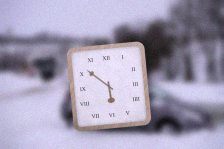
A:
5,52
